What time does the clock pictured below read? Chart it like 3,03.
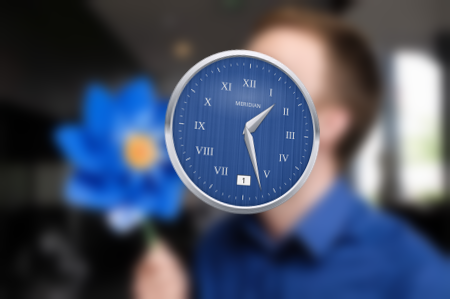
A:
1,27
